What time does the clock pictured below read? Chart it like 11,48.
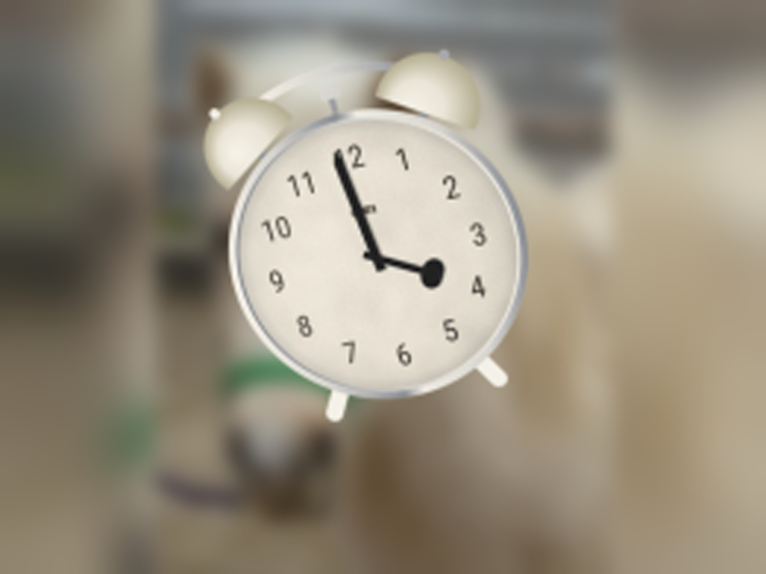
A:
3,59
